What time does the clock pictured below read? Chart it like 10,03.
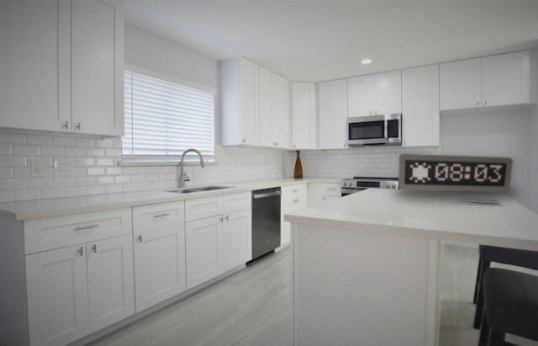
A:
8,03
